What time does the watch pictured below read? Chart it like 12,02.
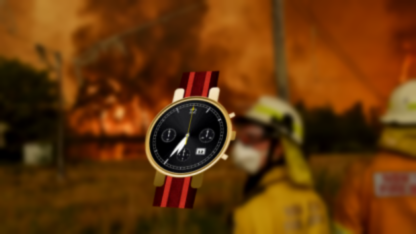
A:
6,35
